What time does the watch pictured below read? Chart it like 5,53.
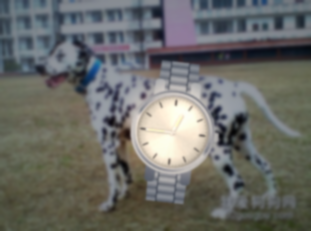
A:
12,45
